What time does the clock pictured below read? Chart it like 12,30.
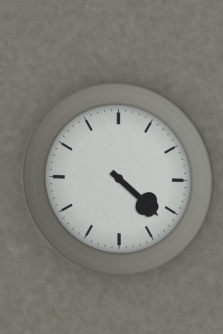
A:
4,22
